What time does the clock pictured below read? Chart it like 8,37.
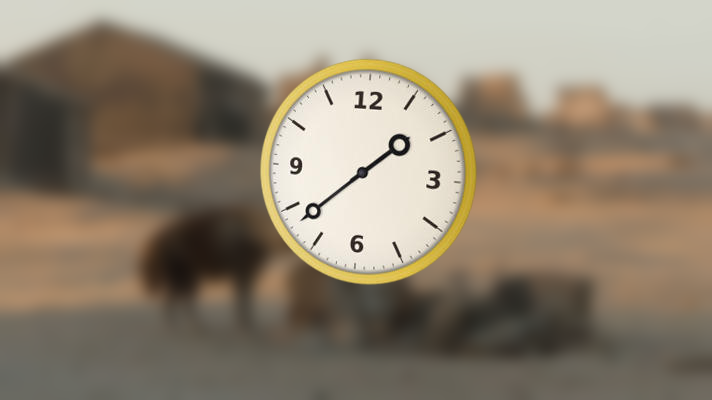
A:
1,38
